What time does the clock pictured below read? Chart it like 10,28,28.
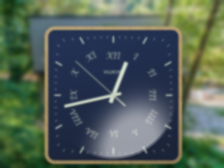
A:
12,42,52
